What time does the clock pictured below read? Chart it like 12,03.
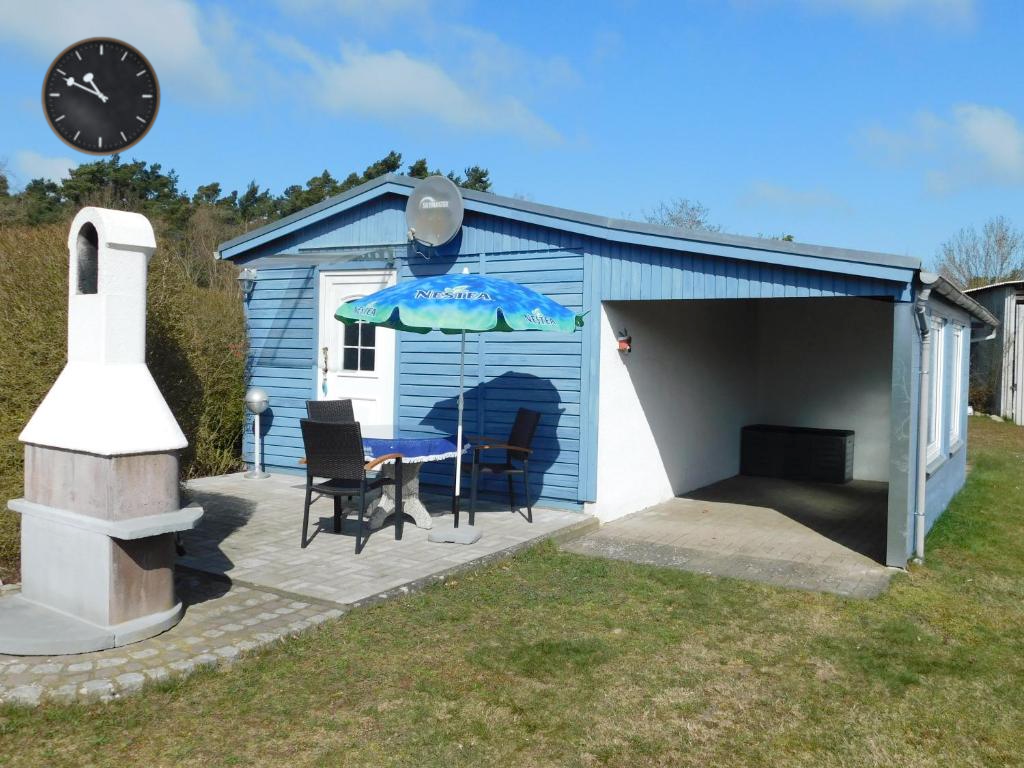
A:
10,49
